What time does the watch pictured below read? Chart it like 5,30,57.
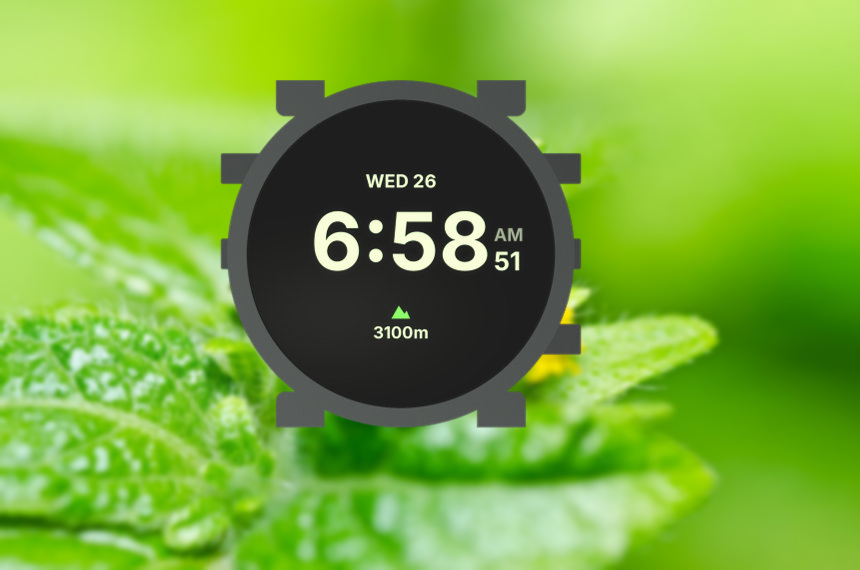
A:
6,58,51
